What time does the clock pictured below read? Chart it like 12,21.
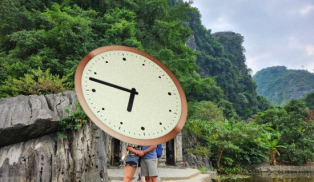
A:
6,48
